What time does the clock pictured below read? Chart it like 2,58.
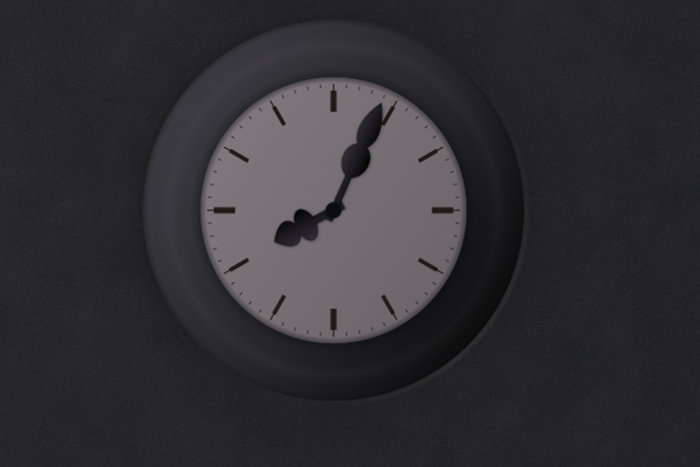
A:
8,04
